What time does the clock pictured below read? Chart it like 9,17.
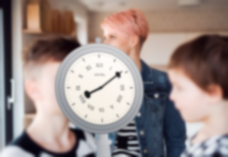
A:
8,09
